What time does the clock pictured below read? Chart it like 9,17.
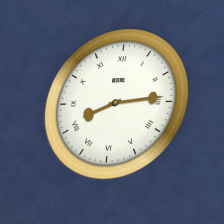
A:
8,14
